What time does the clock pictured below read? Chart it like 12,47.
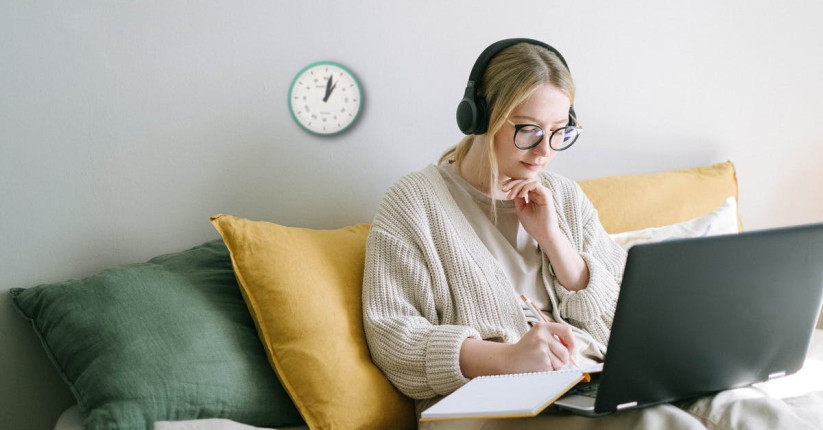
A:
1,02
